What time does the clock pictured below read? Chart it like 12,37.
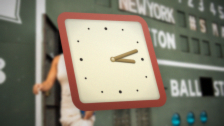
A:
3,12
